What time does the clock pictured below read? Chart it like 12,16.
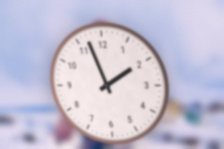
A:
1,57
